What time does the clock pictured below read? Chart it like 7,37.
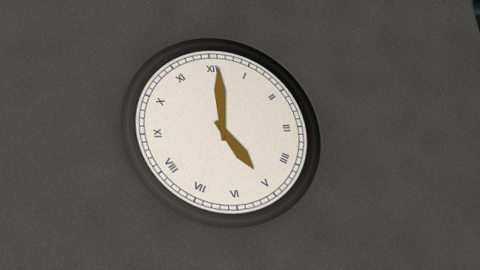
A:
5,01
